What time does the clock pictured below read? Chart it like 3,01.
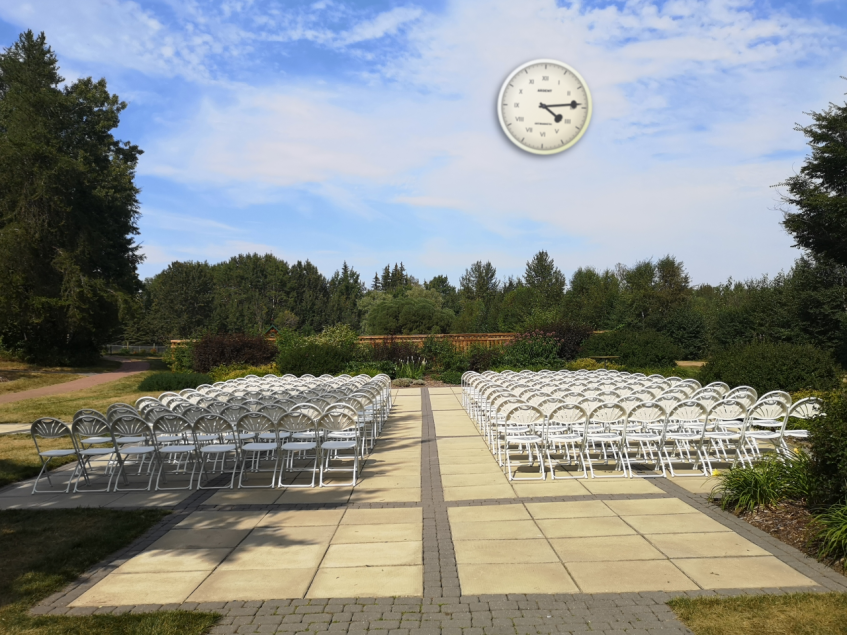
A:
4,14
